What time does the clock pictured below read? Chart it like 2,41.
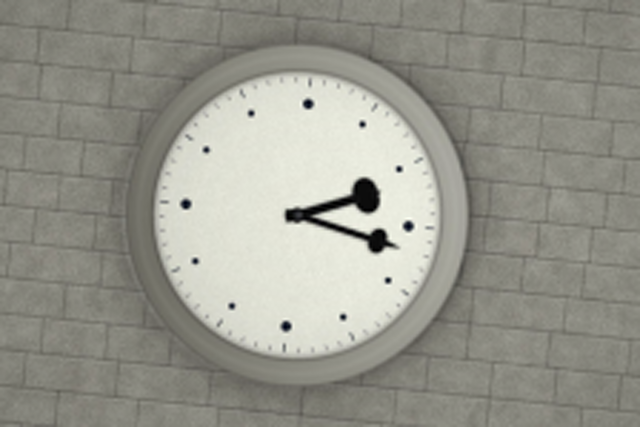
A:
2,17
